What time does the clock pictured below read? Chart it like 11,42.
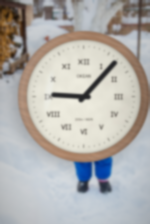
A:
9,07
